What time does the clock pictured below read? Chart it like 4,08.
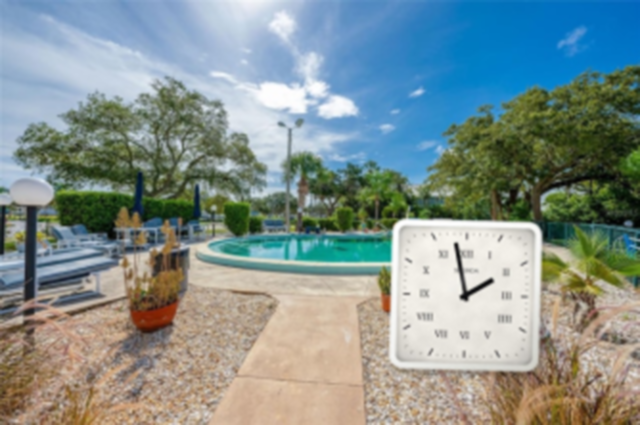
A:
1,58
